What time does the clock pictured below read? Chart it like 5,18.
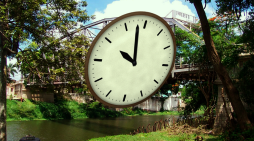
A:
9,58
